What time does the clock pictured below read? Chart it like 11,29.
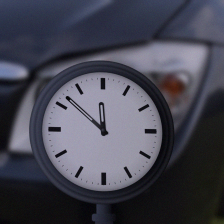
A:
11,52
